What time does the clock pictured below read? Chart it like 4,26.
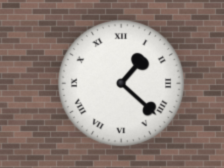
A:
1,22
